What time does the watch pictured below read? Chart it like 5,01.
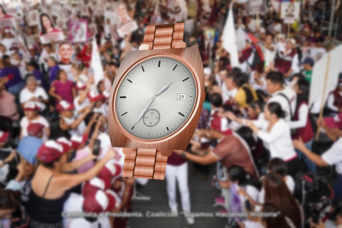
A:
1,35
